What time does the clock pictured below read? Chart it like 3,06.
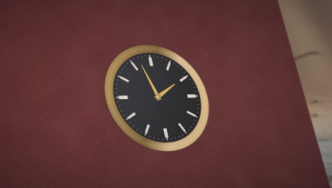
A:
1,57
